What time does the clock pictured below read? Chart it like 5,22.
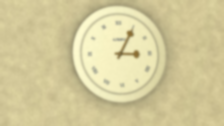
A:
3,05
